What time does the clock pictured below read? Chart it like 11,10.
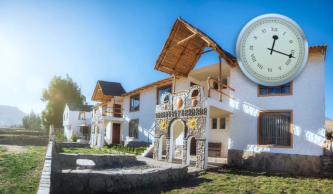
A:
12,17
